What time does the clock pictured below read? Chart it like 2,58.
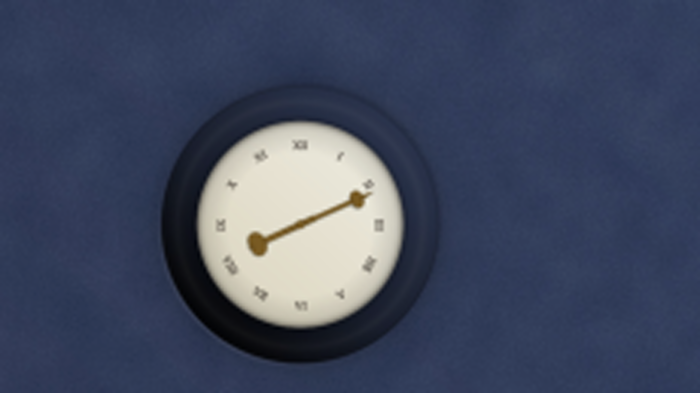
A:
8,11
